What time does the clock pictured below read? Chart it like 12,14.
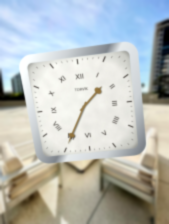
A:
1,35
